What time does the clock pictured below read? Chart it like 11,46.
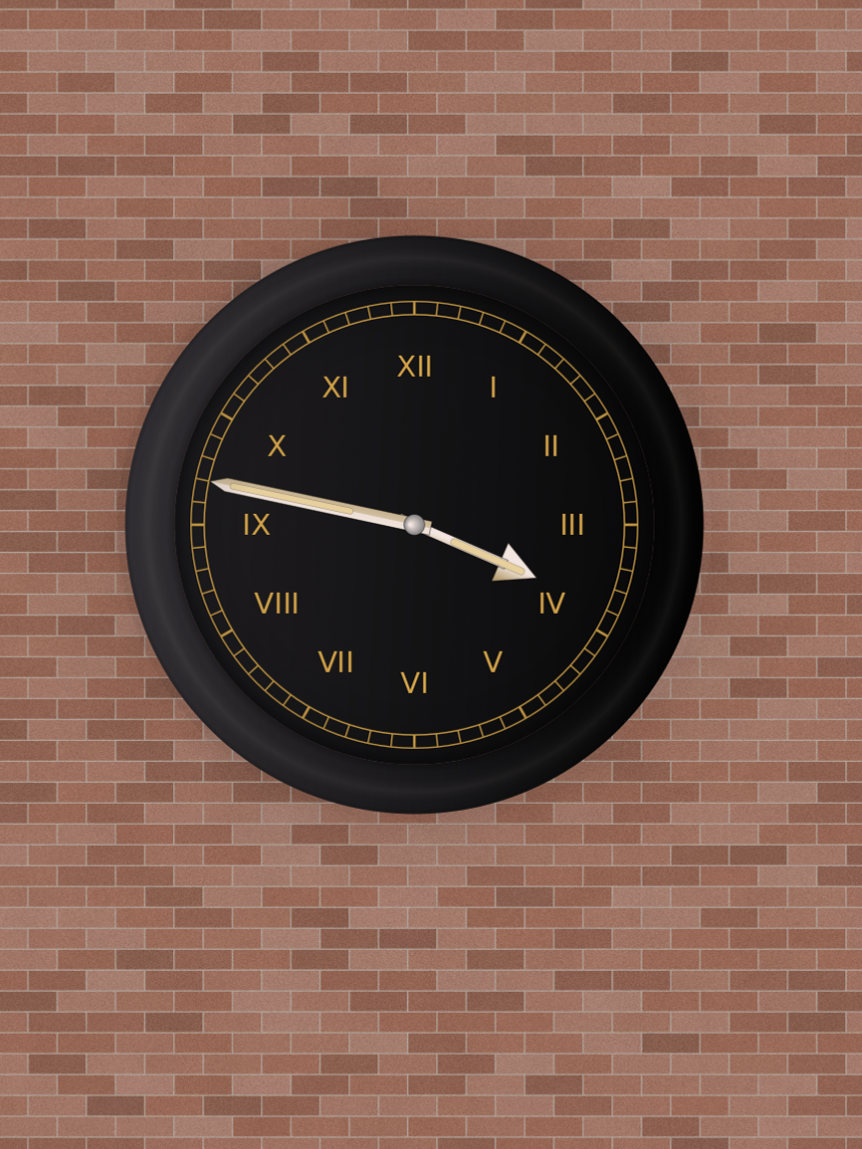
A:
3,47
